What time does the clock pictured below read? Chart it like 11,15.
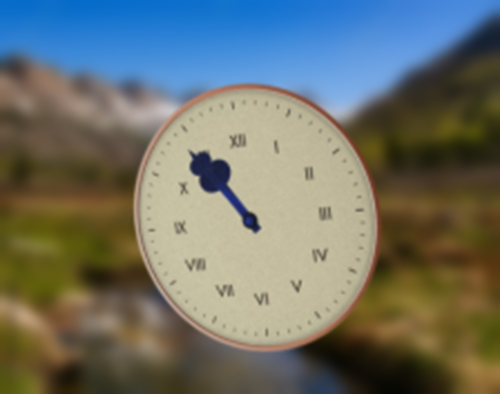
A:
10,54
